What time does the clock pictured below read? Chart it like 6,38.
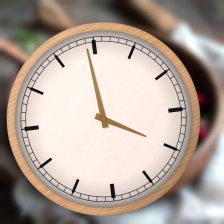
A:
3,59
